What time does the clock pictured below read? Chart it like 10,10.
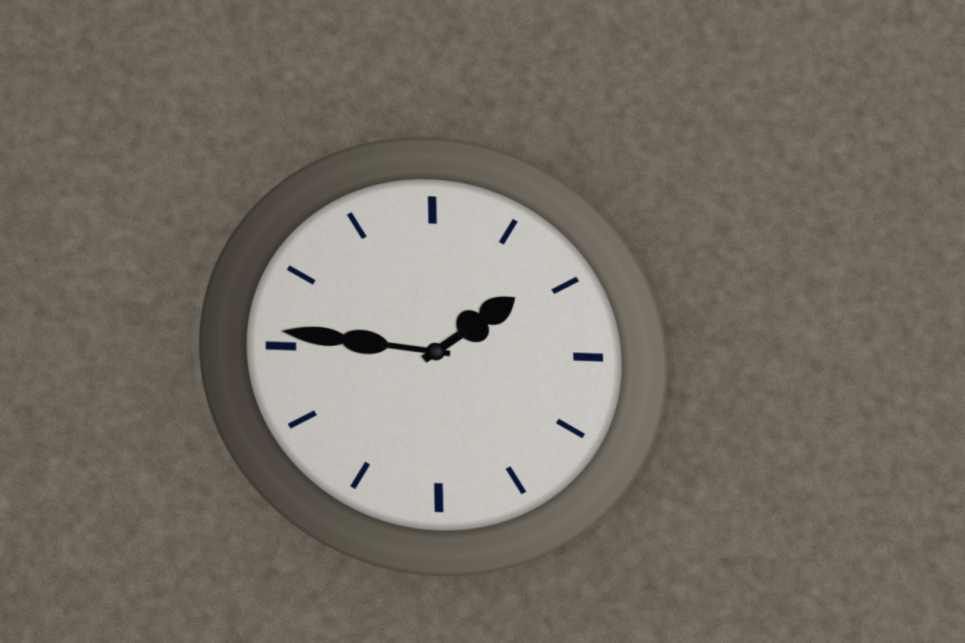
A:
1,46
